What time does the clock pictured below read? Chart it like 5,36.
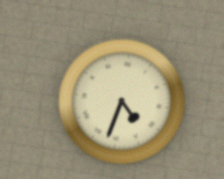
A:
4,32
